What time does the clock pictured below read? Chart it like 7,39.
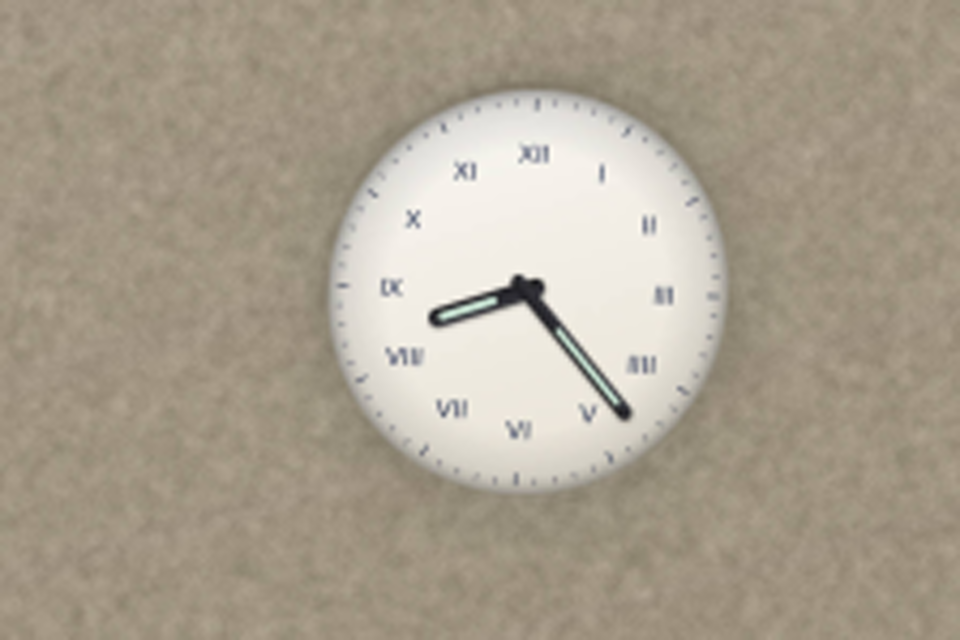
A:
8,23
